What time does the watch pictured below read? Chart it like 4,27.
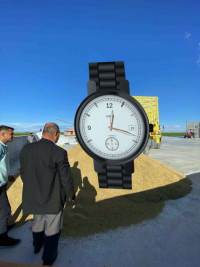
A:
12,18
